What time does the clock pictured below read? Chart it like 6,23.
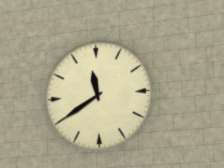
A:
11,40
